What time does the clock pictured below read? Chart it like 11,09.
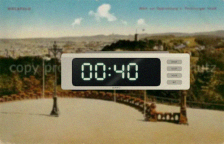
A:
0,40
